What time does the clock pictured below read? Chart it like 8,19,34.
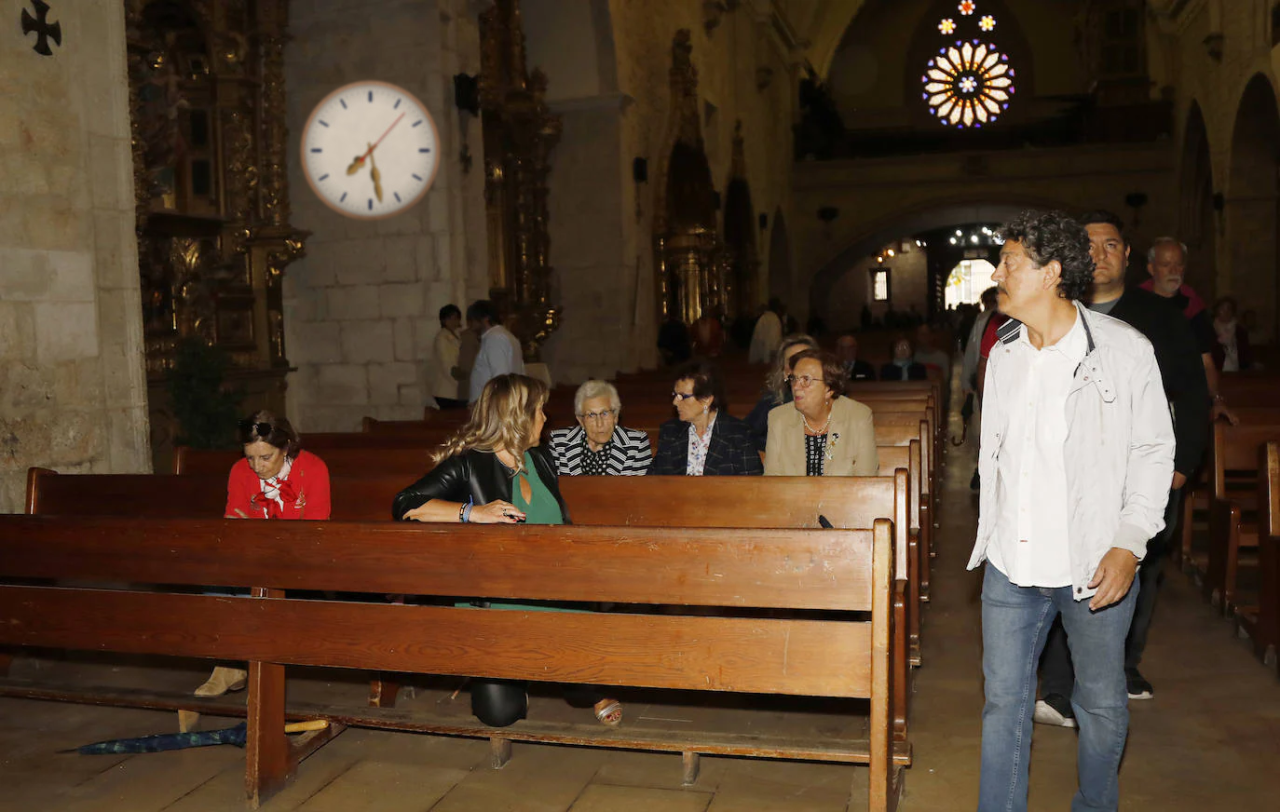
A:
7,28,07
